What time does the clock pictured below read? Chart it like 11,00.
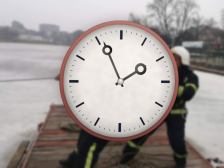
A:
1,56
